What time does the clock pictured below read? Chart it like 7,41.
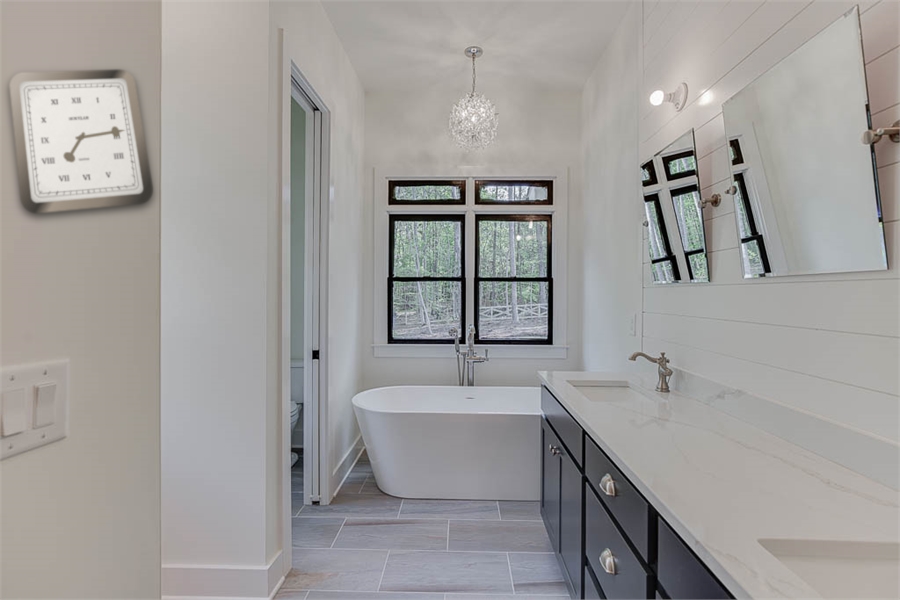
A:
7,14
